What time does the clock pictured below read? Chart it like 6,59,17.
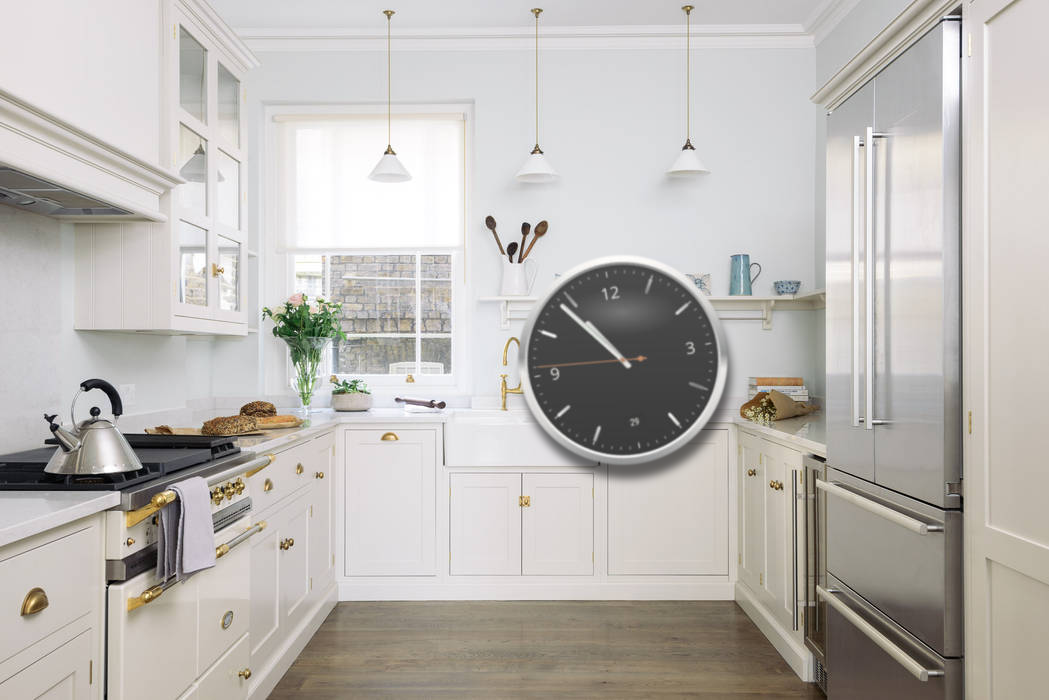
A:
10,53,46
